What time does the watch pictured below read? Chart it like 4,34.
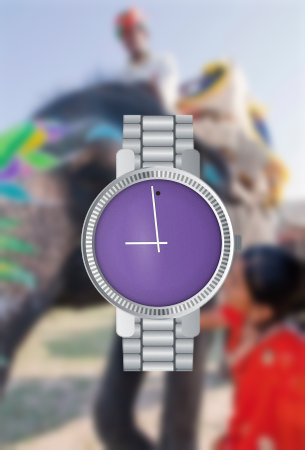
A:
8,59
